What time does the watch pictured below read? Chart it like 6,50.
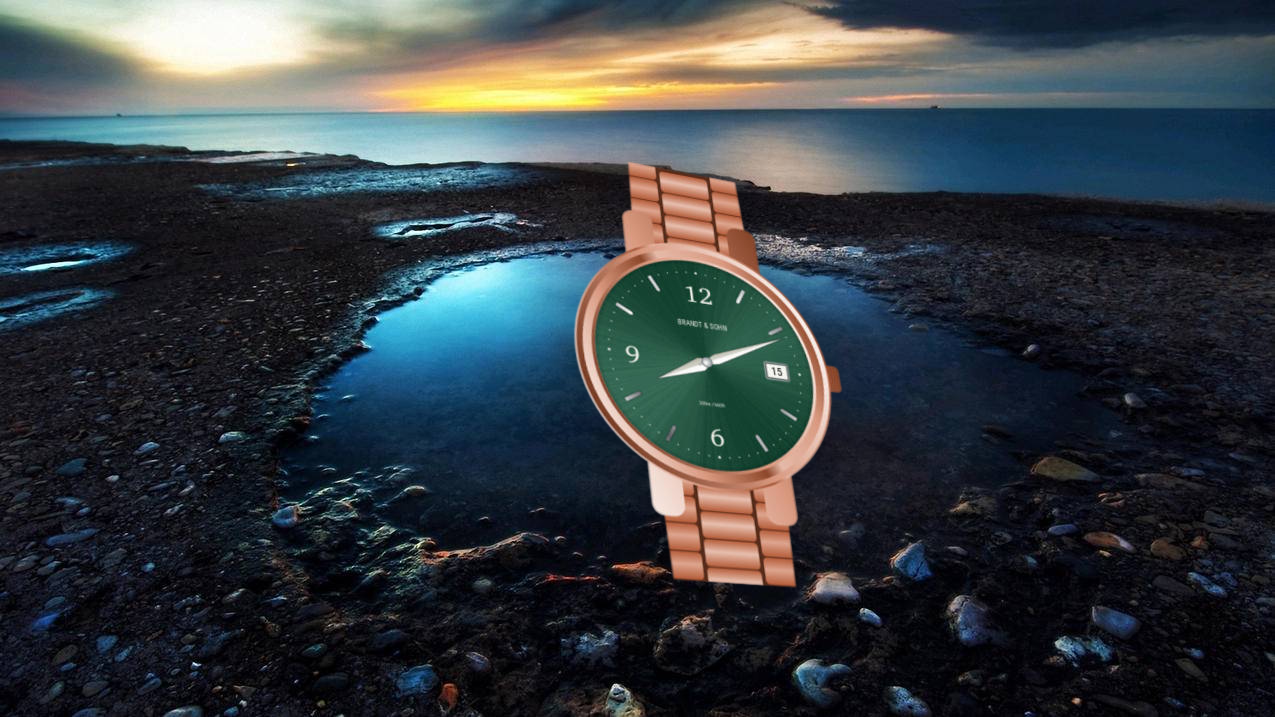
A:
8,11
